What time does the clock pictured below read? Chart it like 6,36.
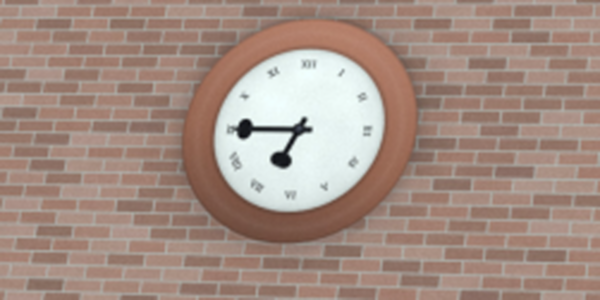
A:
6,45
